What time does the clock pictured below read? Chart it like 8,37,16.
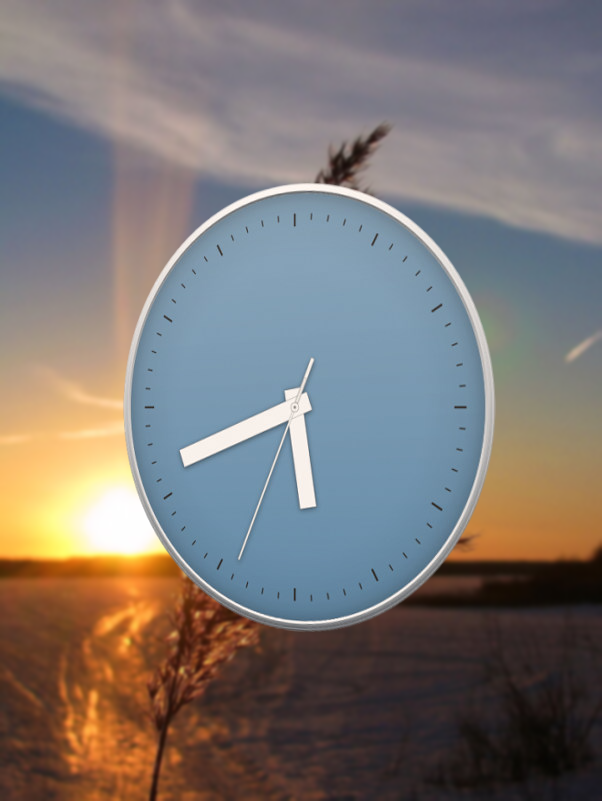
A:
5,41,34
